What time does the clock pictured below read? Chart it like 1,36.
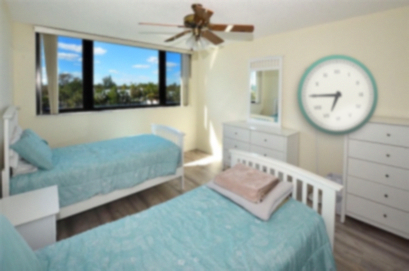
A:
6,45
